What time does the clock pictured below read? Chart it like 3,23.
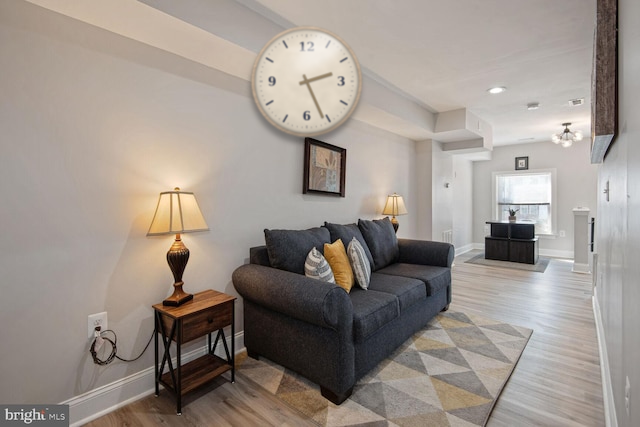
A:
2,26
